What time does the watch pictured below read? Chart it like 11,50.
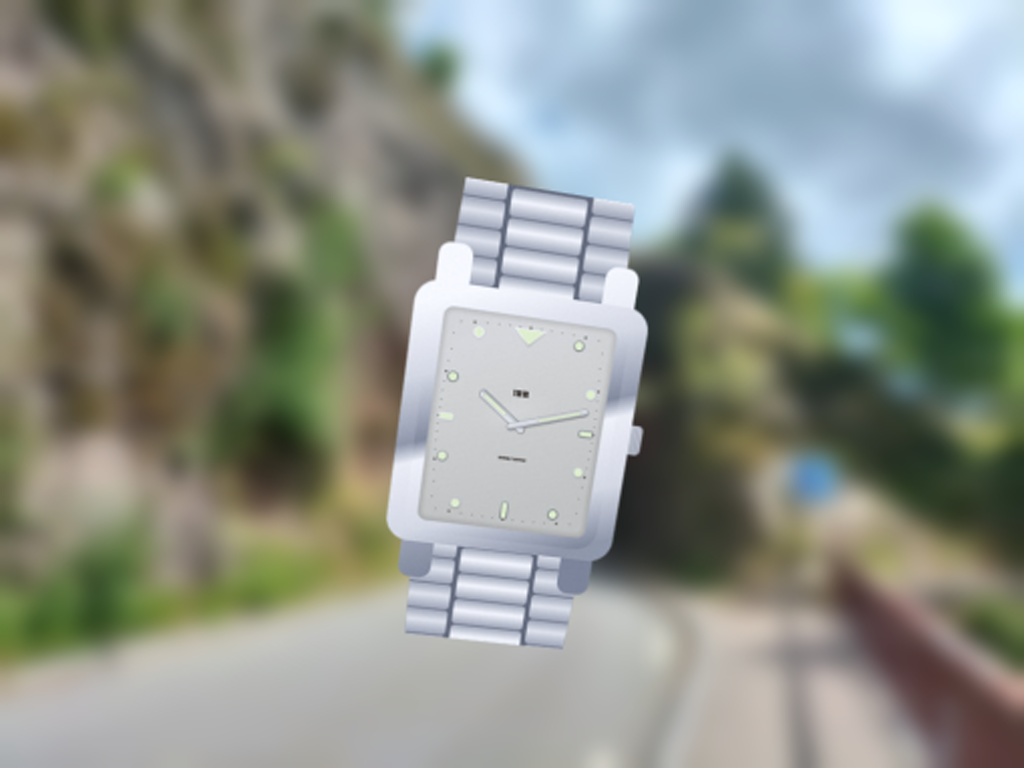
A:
10,12
